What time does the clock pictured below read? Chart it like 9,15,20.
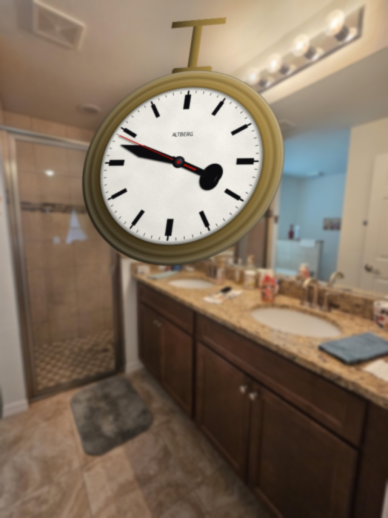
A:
3,47,49
